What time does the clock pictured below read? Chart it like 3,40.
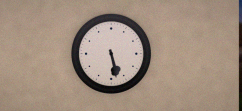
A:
5,28
